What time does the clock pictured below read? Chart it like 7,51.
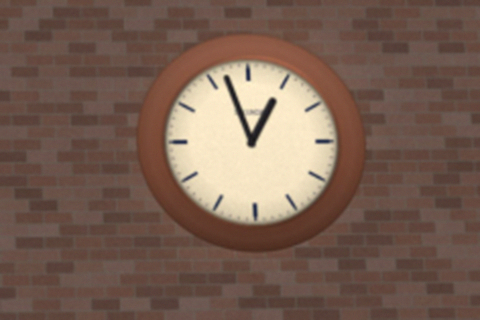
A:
12,57
